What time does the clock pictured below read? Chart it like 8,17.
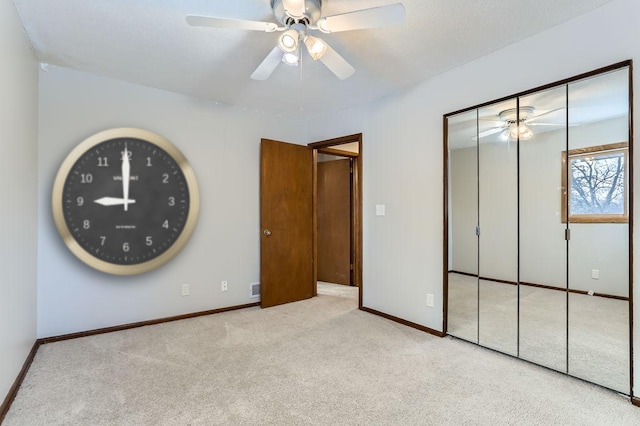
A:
9,00
